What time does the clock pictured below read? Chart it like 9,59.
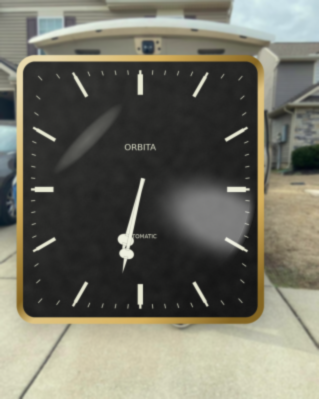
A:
6,32
